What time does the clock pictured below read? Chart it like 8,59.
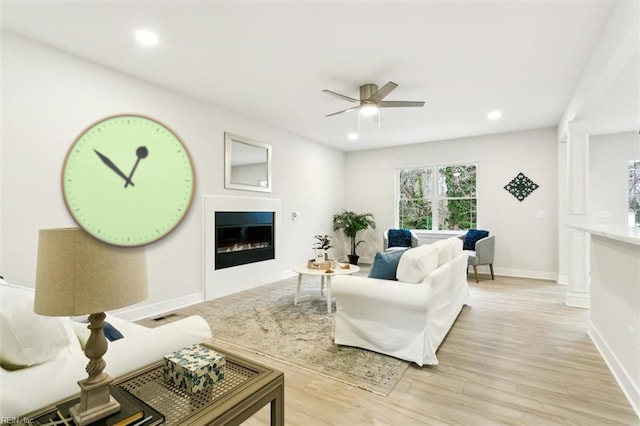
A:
12,52
